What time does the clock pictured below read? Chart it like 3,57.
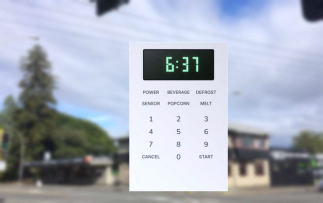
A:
6,37
